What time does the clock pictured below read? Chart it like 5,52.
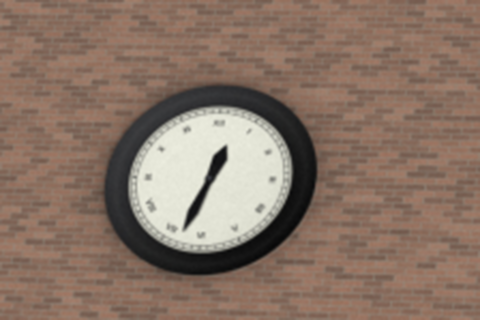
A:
12,33
